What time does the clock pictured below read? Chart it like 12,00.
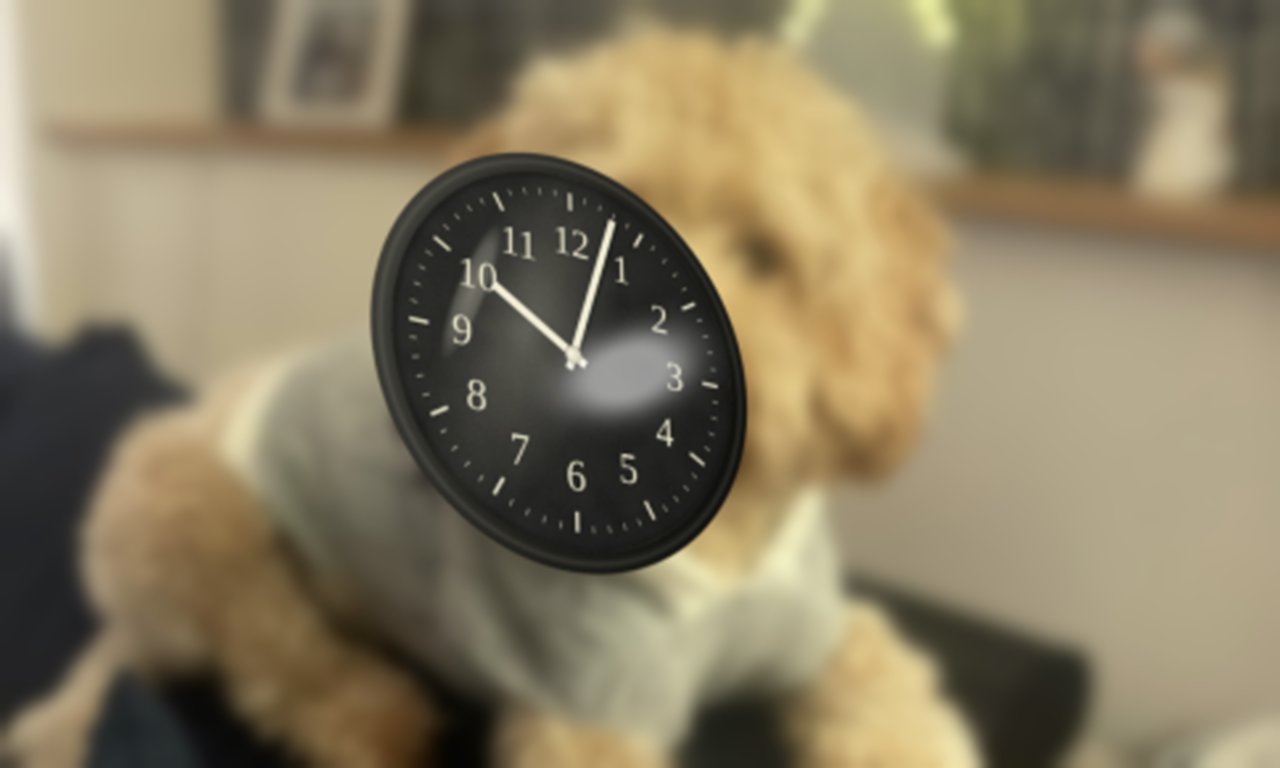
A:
10,03
